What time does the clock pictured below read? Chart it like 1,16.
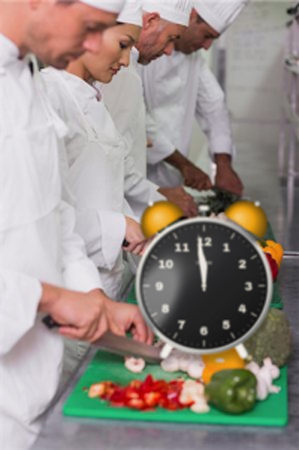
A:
11,59
